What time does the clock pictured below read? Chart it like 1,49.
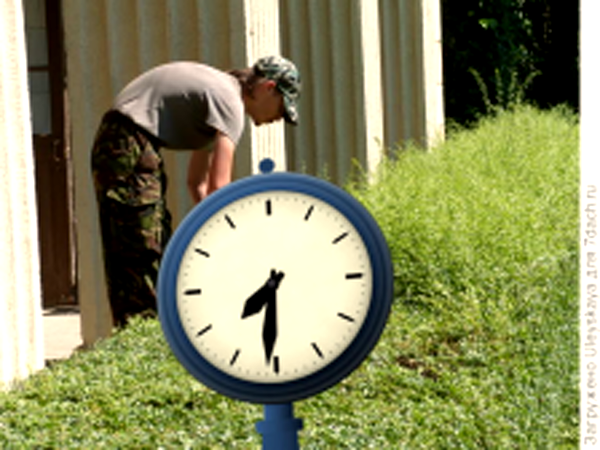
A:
7,31
